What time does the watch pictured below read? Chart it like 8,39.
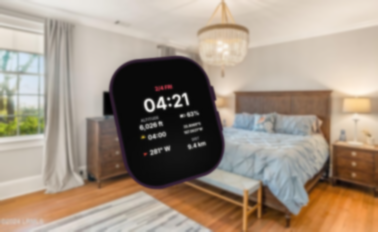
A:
4,21
